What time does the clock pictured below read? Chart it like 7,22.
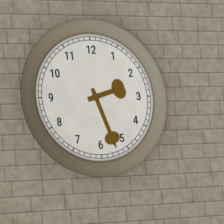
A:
2,27
